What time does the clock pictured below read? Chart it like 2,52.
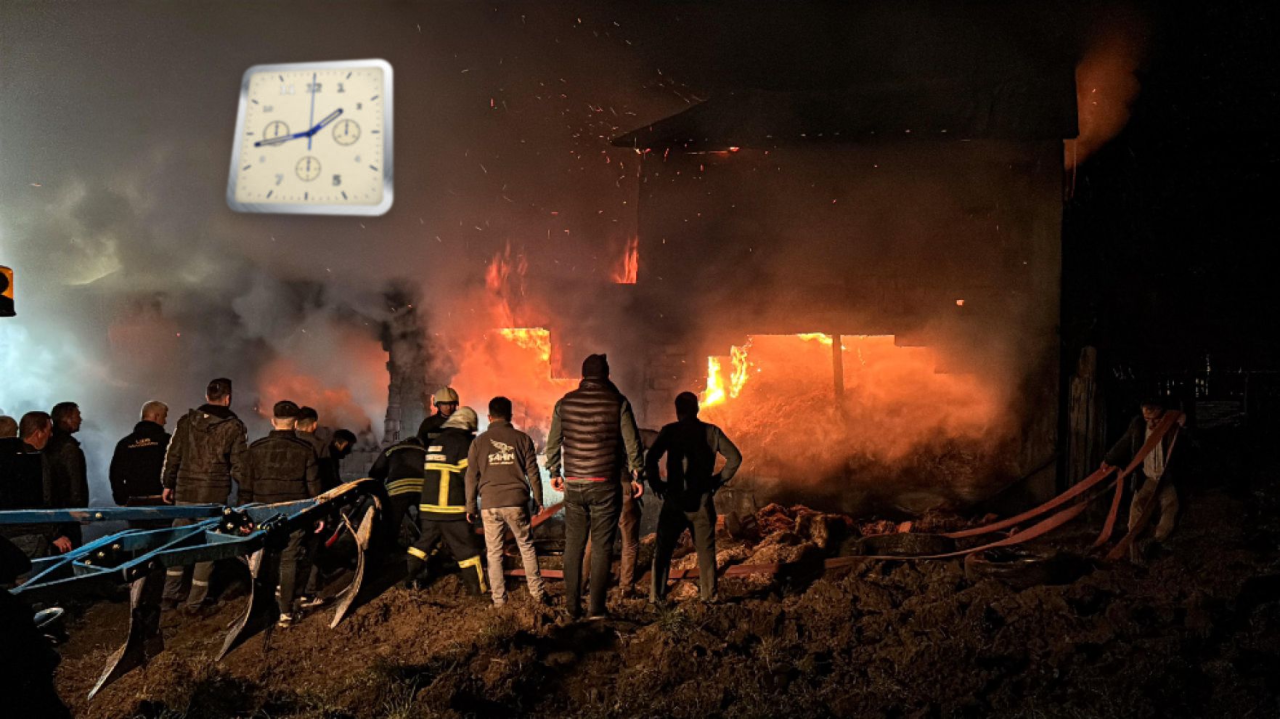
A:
1,43
